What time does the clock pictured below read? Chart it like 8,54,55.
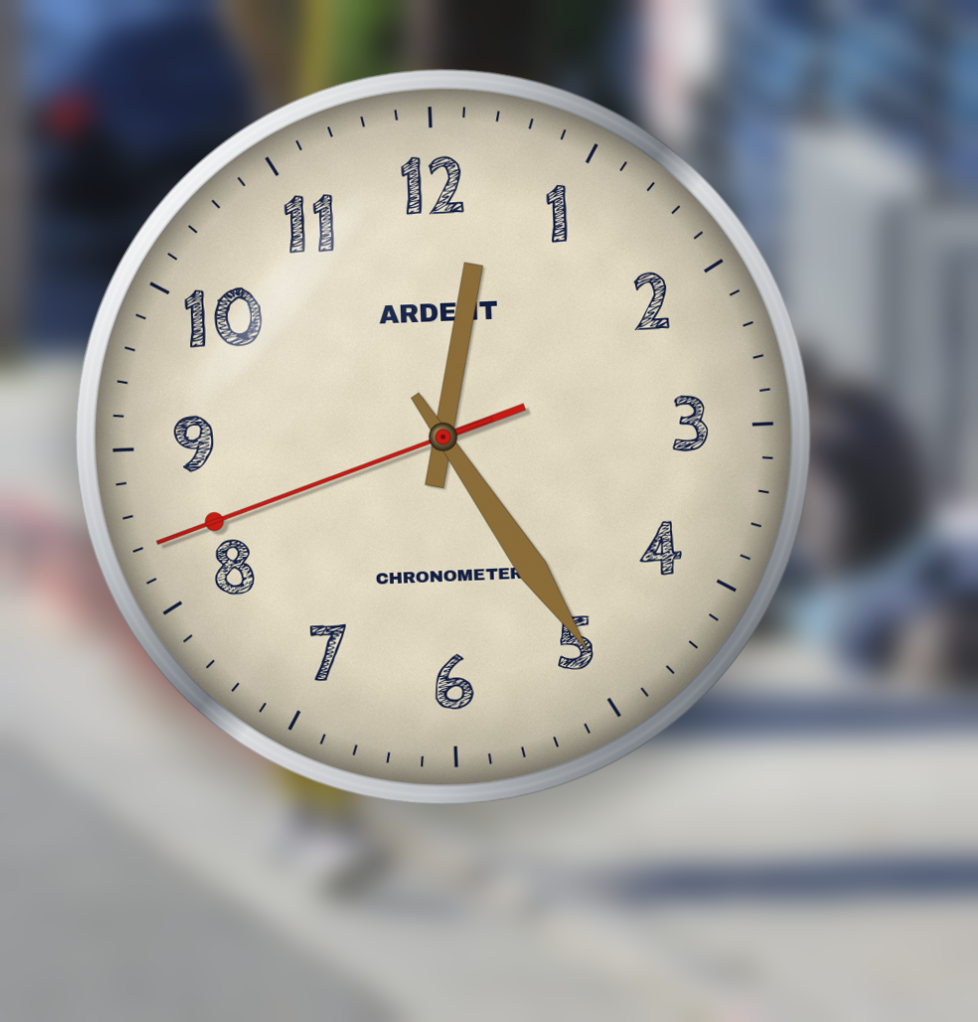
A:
12,24,42
